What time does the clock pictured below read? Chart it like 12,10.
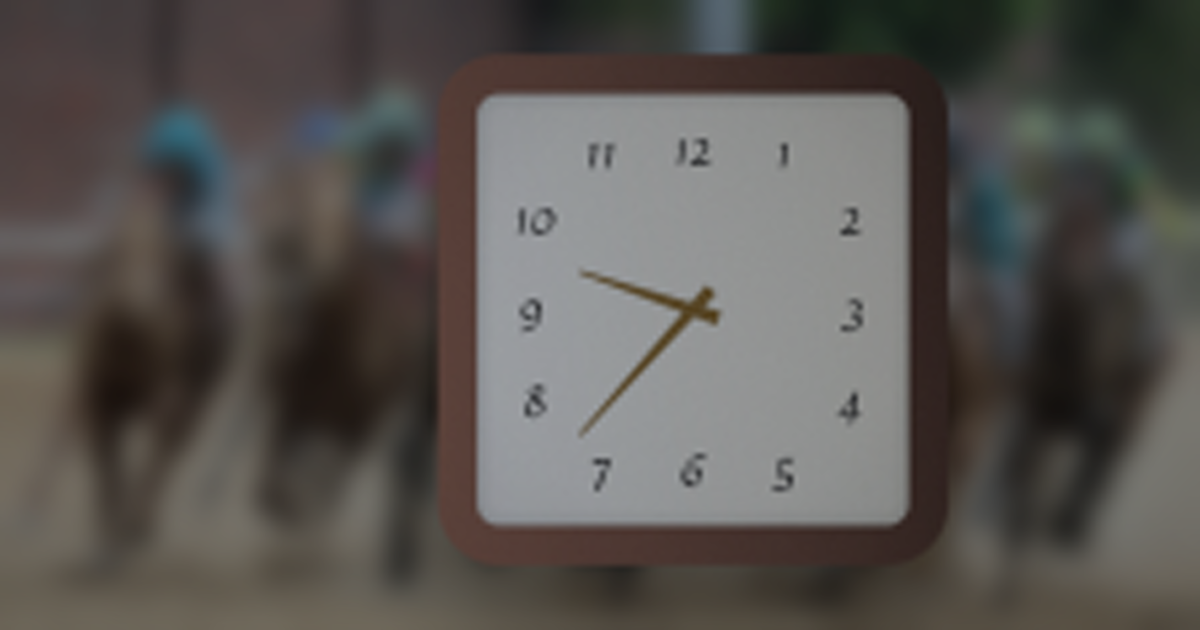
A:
9,37
